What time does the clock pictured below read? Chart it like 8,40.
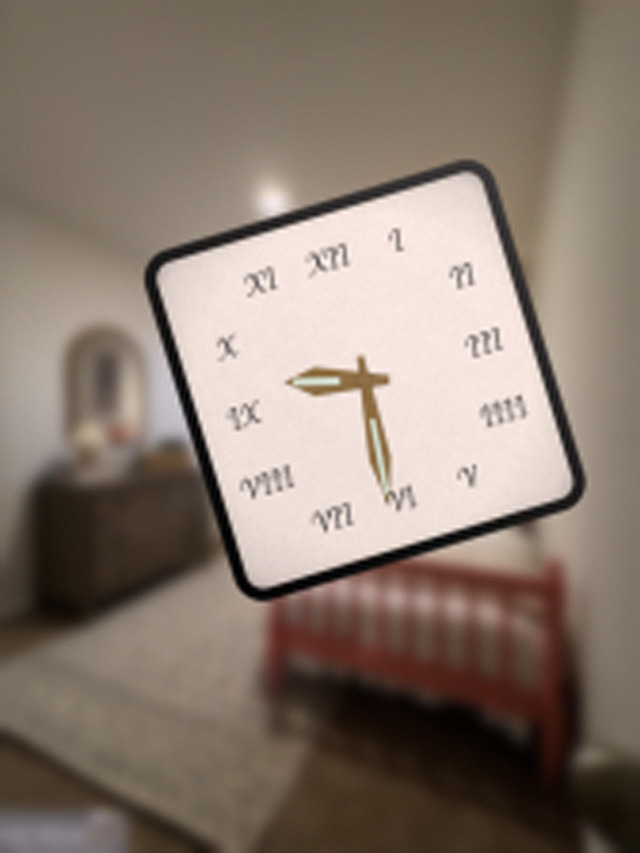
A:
9,31
